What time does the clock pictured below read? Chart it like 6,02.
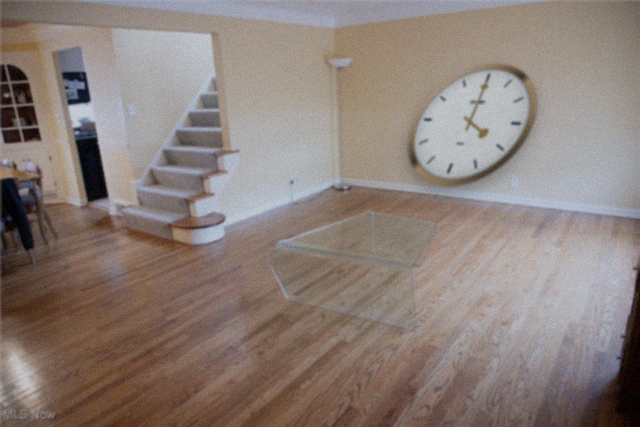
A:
4,00
